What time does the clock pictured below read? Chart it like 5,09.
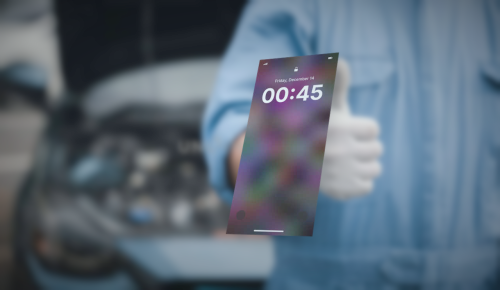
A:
0,45
